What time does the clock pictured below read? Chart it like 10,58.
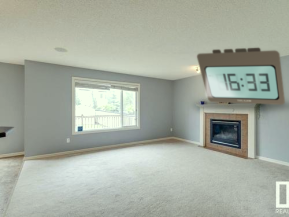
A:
16,33
